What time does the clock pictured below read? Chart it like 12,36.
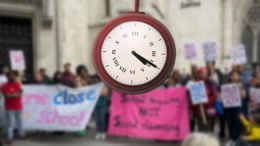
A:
4,20
